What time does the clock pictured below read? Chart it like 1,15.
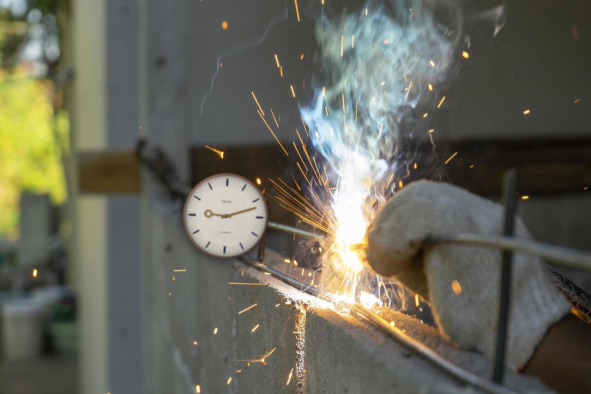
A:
9,12
